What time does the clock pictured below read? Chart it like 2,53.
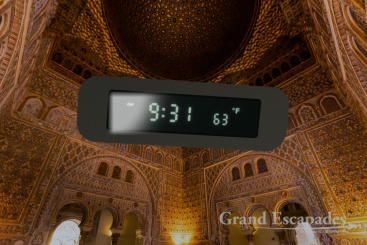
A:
9,31
